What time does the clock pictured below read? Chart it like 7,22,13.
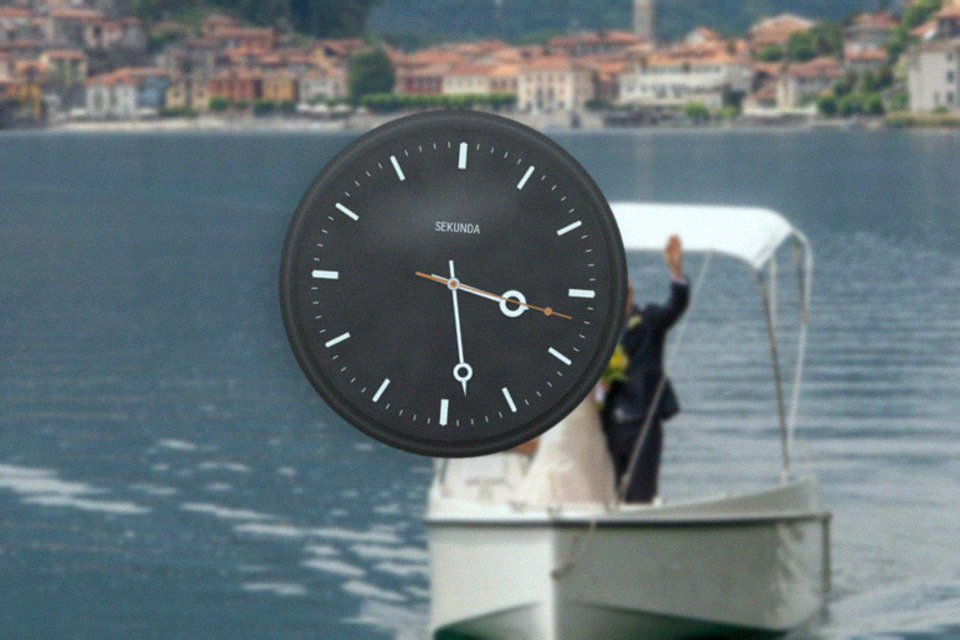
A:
3,28,17
